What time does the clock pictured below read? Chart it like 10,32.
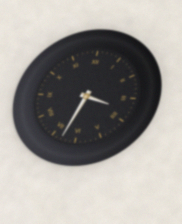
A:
3,33
